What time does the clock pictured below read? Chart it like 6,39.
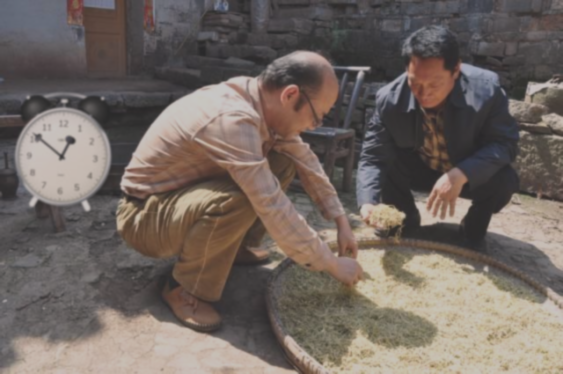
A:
12,51
